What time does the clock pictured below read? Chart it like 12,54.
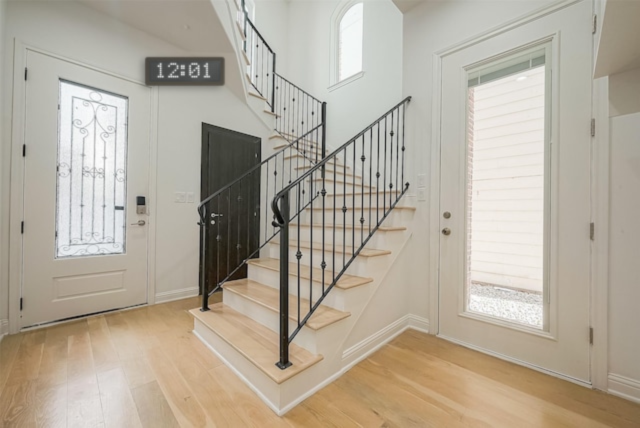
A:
12,01
